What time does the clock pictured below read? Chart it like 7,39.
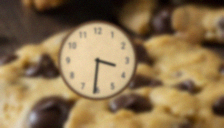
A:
3,31
